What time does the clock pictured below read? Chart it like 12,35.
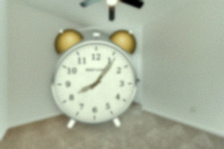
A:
8,06
